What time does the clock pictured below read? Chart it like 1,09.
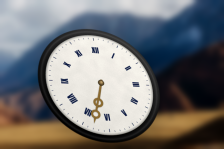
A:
6,33
